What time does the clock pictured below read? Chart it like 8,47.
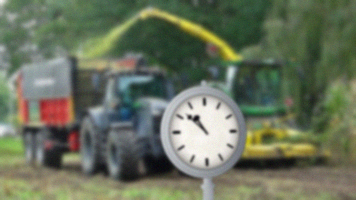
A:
10,52
